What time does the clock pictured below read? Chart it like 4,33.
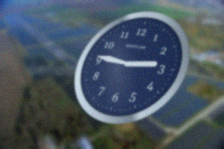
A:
2,46
